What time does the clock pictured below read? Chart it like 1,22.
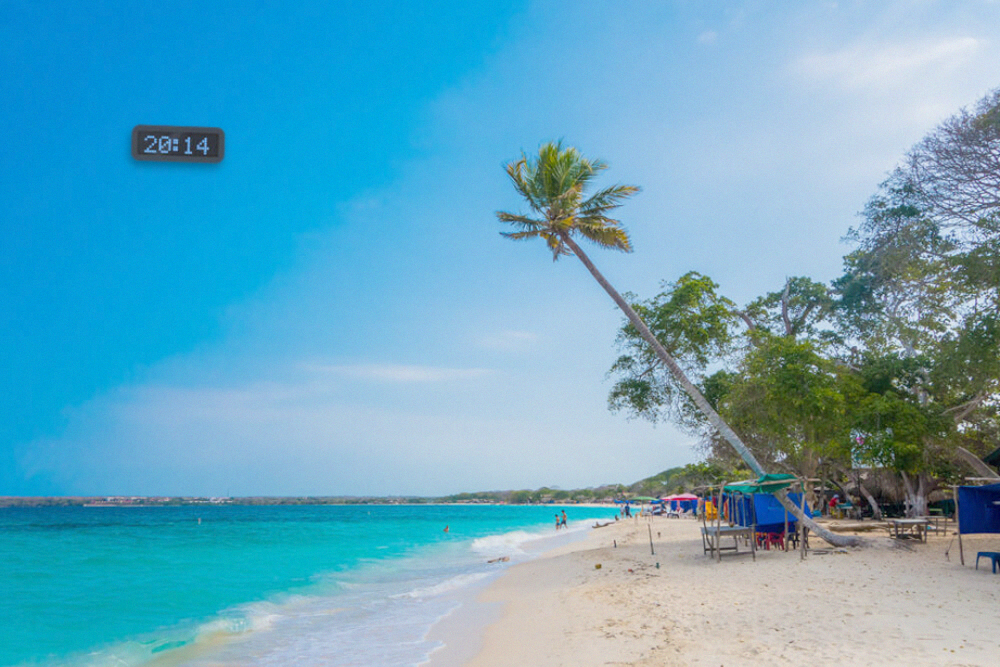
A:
20,14
